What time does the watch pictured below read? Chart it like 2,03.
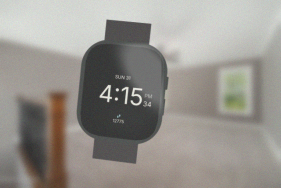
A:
4,15
